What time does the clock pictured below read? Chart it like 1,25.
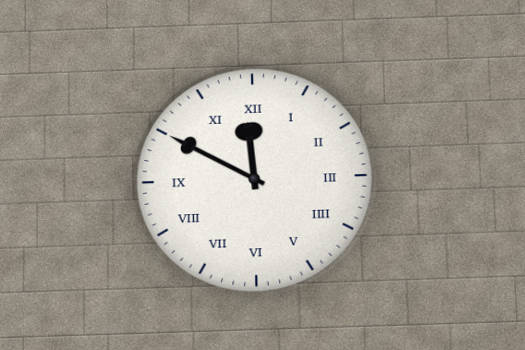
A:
11,50
